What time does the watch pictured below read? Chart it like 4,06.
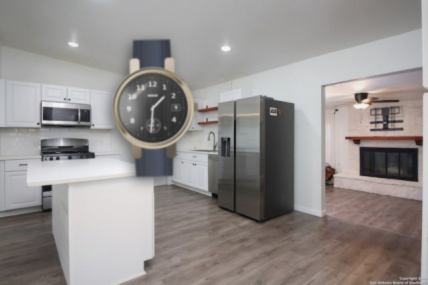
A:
1,31
